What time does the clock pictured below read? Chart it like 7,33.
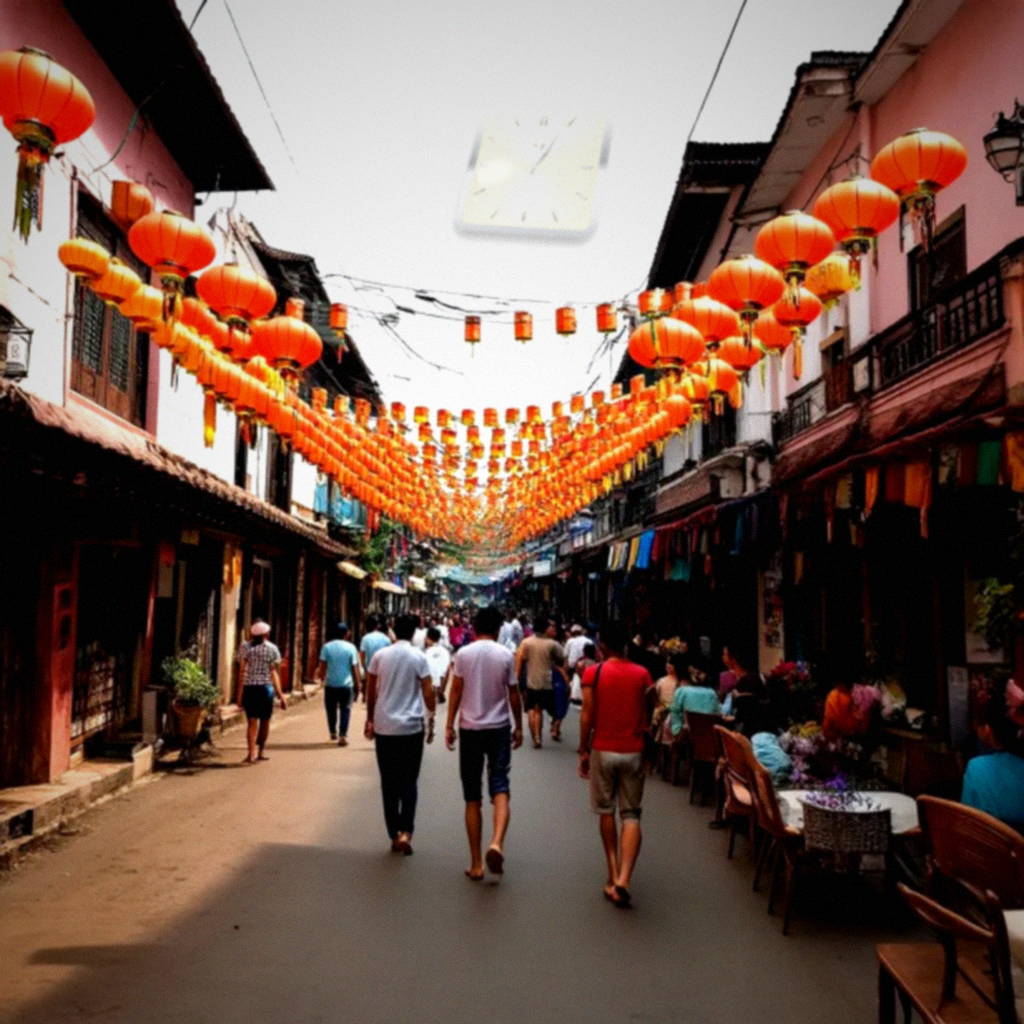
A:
12,04
